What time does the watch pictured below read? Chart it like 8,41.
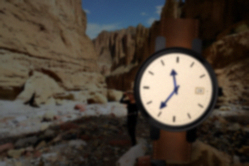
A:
11,36
